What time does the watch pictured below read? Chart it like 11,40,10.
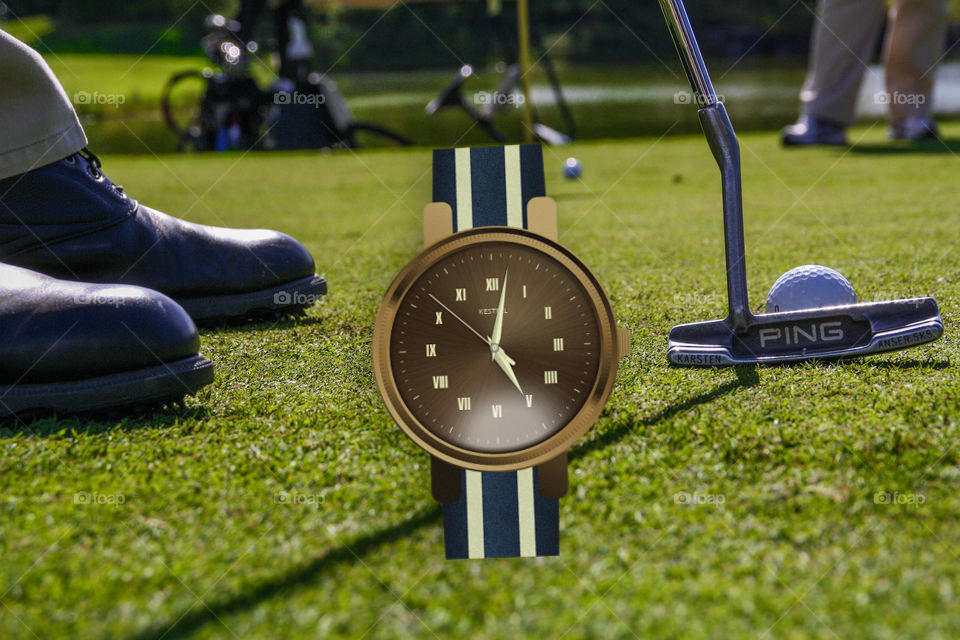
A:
5,01,52
